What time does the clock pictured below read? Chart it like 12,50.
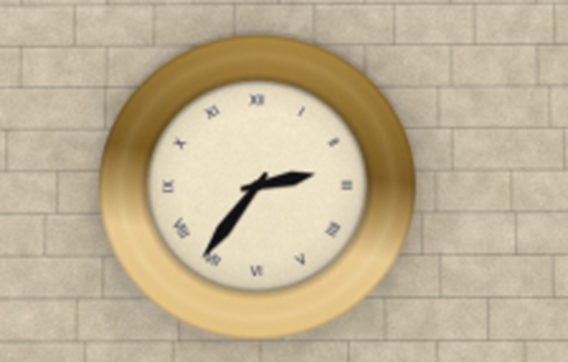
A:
2,36
